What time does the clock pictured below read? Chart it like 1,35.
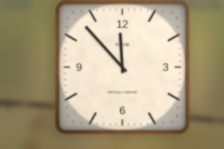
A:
11,53
